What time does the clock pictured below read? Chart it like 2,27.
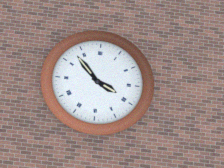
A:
3,53
